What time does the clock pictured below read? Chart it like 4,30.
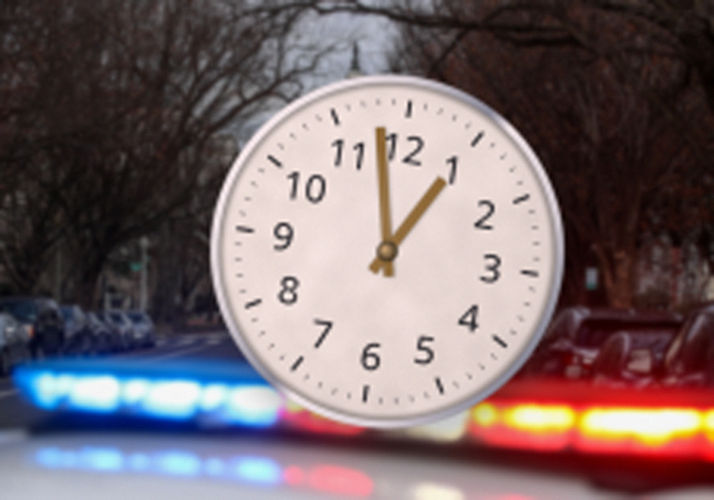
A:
12,58
